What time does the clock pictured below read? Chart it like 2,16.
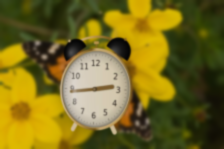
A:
2,44
